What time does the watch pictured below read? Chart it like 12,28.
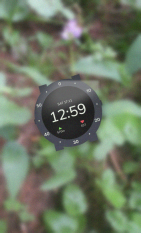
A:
12,59
